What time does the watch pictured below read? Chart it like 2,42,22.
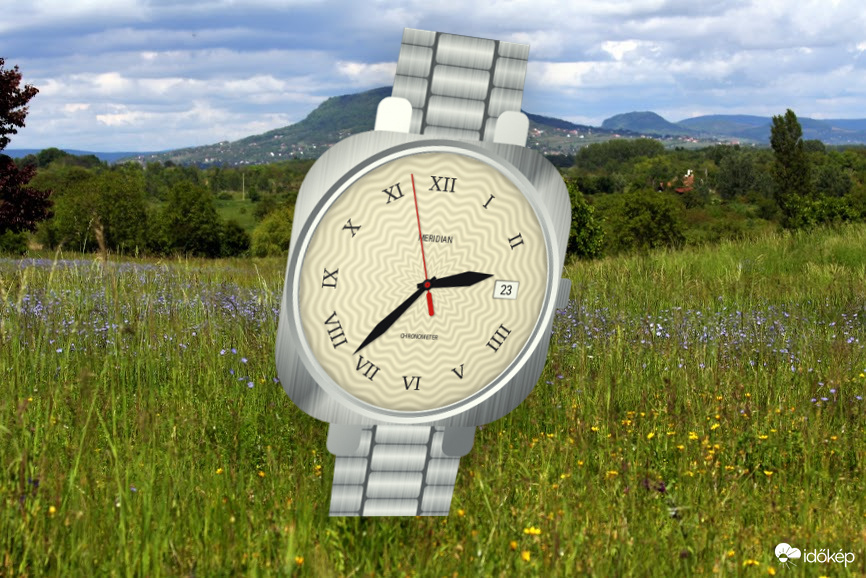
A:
2,36,57
